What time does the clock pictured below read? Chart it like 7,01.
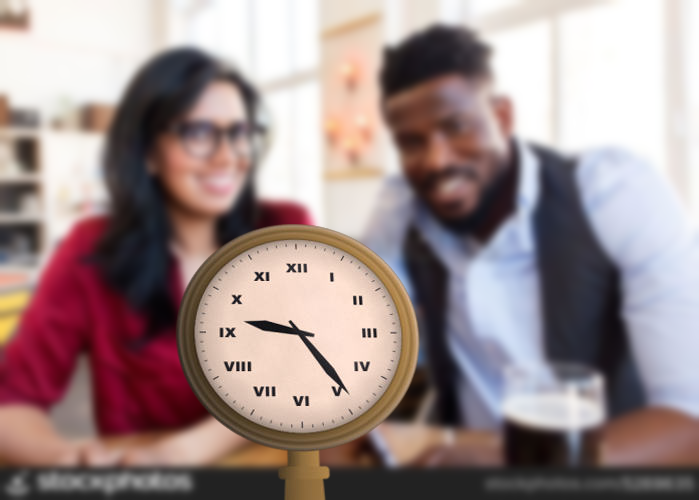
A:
9,24
